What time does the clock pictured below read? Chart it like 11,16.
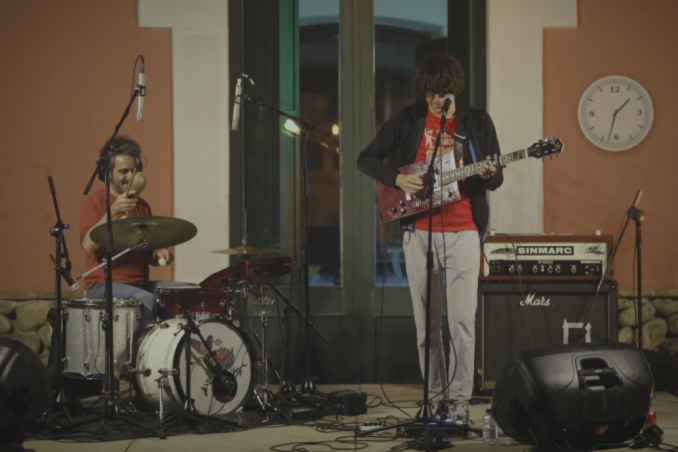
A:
1,33
